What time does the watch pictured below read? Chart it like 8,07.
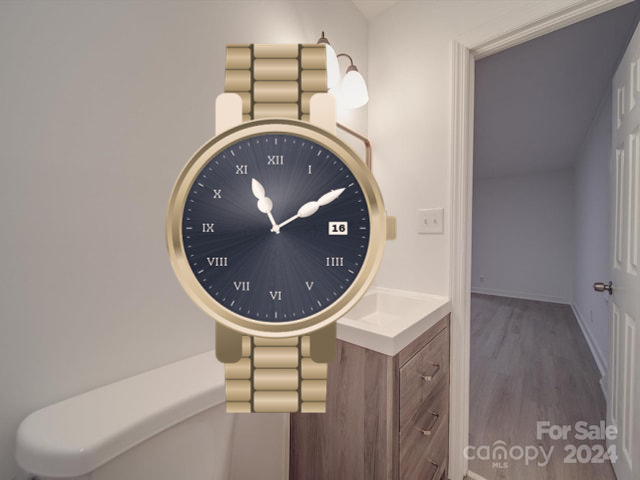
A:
11,10
